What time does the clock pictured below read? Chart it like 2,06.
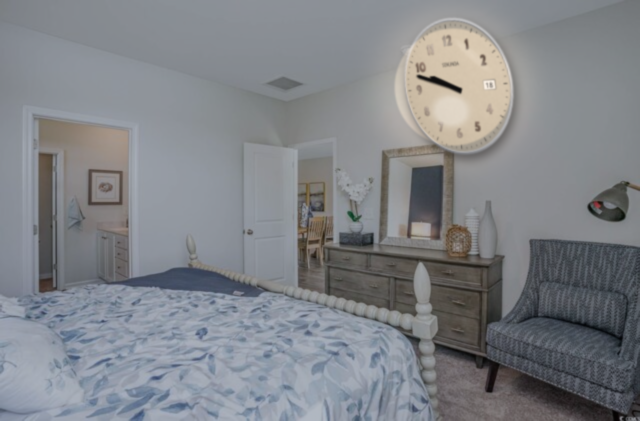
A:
9,48
